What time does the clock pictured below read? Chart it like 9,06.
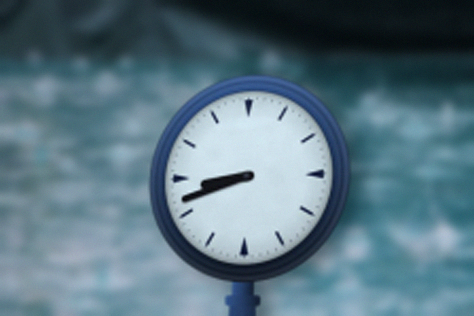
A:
8,42
